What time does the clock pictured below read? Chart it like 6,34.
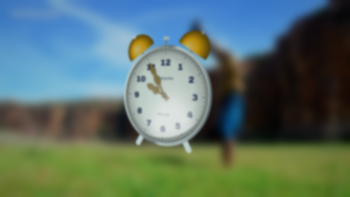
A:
9,55
